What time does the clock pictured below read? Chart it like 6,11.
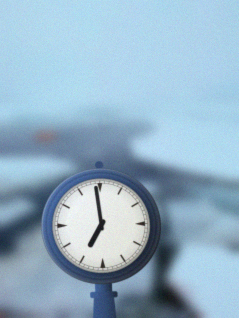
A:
6,59
